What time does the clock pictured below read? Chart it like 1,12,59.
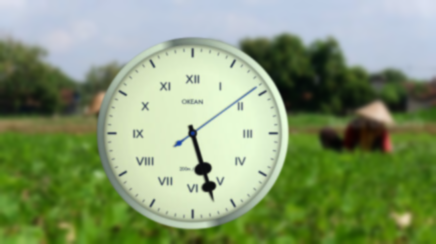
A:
5,27,09
